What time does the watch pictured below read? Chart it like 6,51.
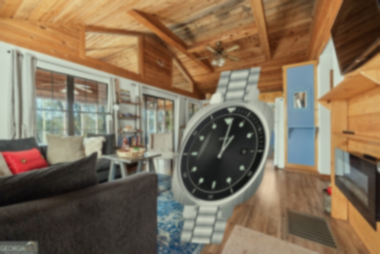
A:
1,01
